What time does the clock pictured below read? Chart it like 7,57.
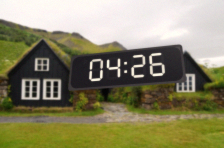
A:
4,26
